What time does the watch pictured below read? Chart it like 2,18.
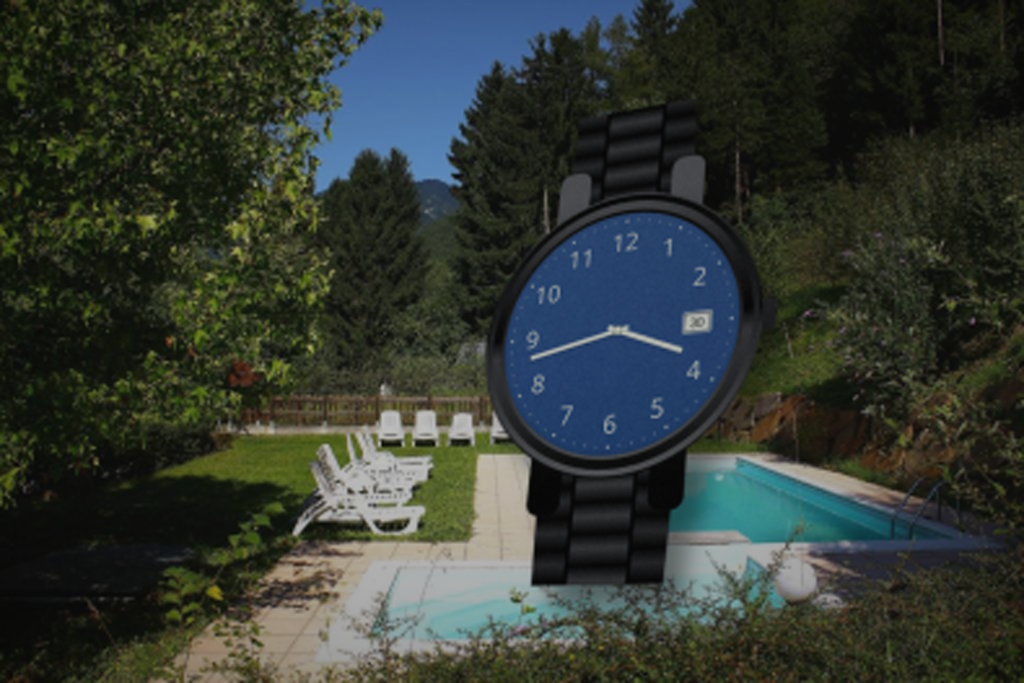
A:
3,43
